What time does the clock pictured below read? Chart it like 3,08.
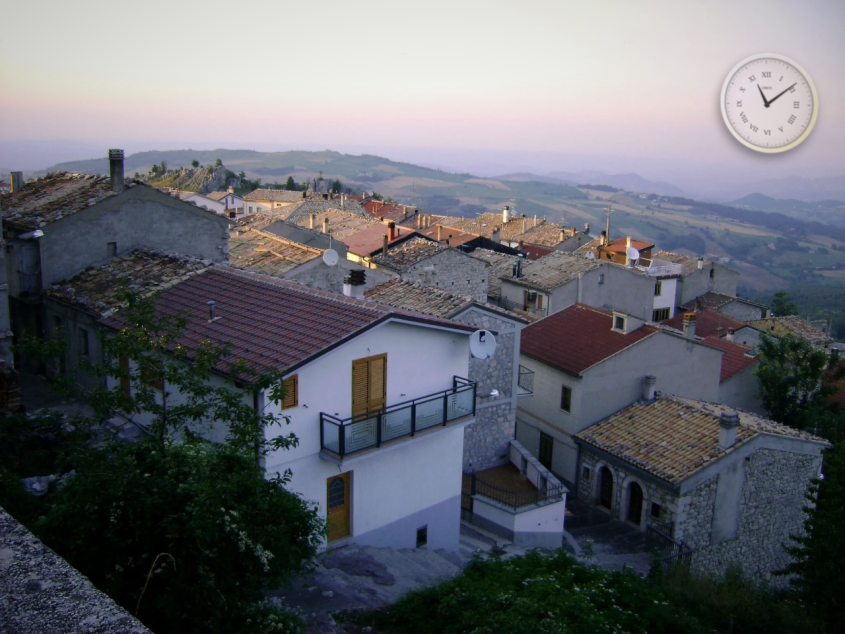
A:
11,09
